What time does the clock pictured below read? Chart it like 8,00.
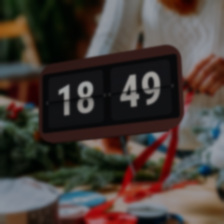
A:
18,49
